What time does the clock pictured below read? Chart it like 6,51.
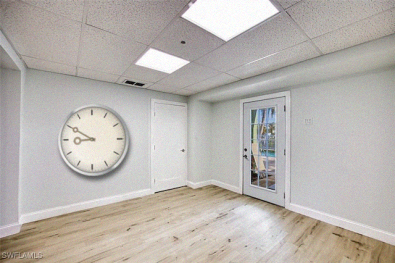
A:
8,50
